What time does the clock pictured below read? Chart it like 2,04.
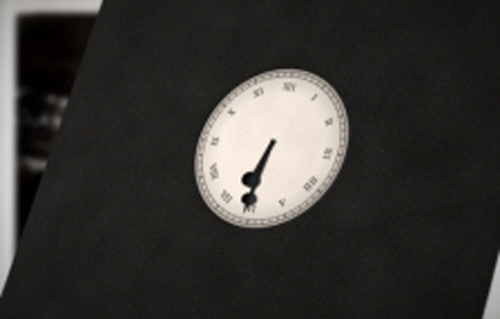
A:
6,31
